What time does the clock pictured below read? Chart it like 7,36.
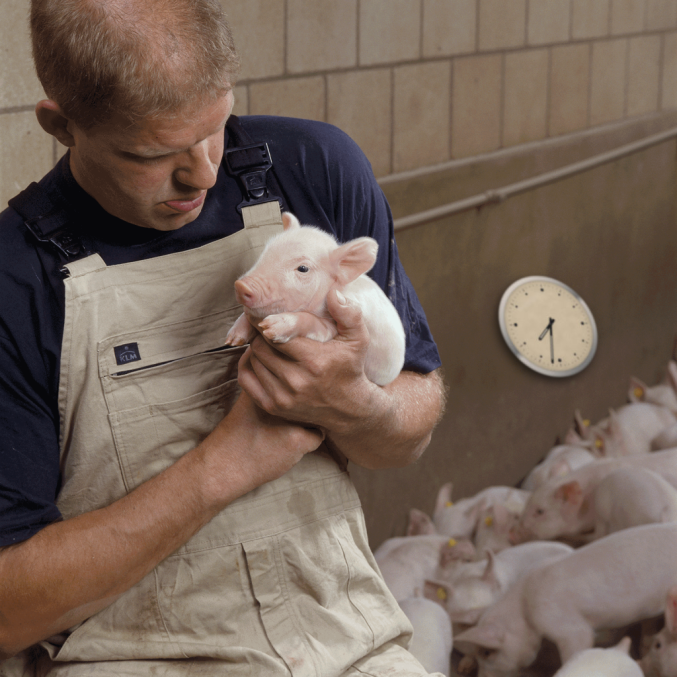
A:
7,32
